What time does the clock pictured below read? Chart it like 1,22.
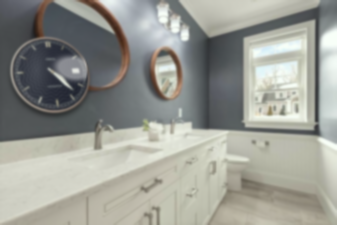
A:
4,23
